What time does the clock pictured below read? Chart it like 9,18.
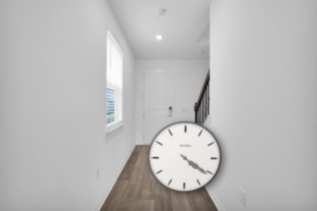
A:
4,21
